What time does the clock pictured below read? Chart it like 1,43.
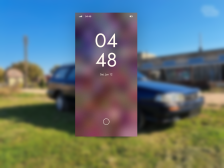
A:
4,48
